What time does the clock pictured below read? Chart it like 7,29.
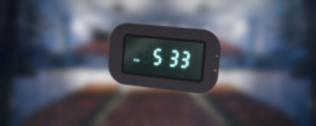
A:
5,33
